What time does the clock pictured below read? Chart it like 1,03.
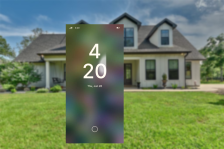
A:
4,20
